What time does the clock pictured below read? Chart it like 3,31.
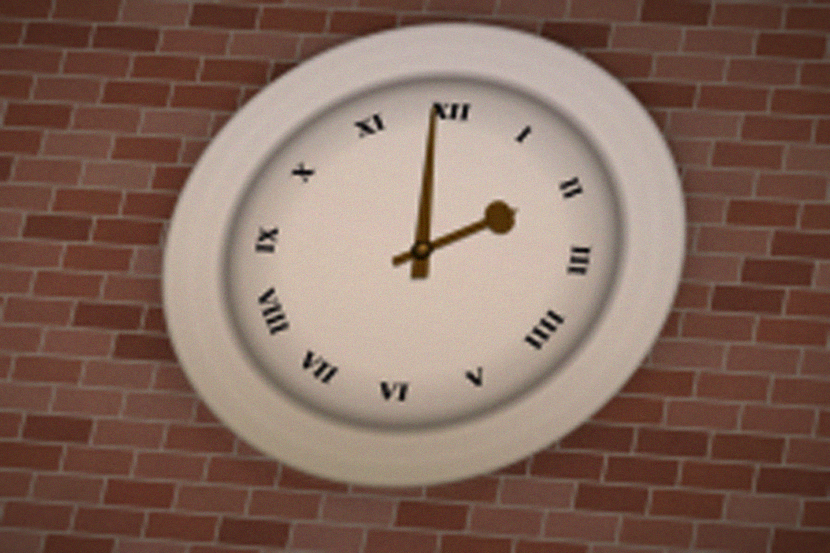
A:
1,59
